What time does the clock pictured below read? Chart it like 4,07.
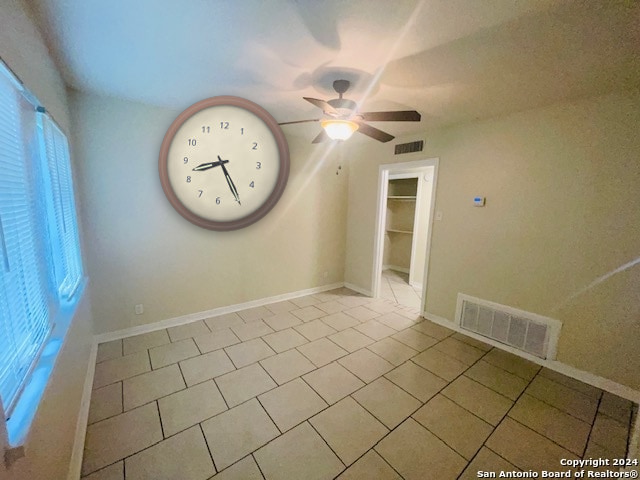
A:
8,25
